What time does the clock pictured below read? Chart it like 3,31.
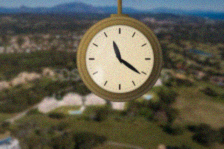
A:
11,21
